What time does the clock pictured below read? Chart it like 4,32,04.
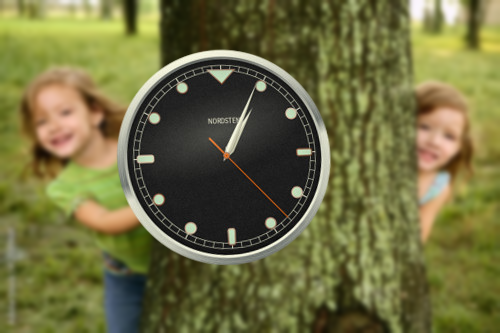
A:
1,04,23
